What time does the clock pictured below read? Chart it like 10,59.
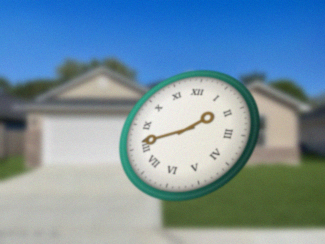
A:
1,41
